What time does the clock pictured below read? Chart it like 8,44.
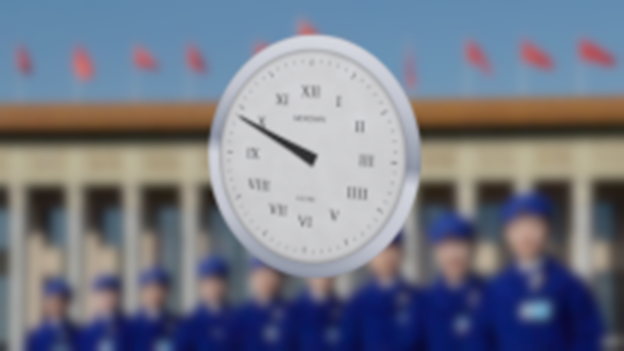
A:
9,49
